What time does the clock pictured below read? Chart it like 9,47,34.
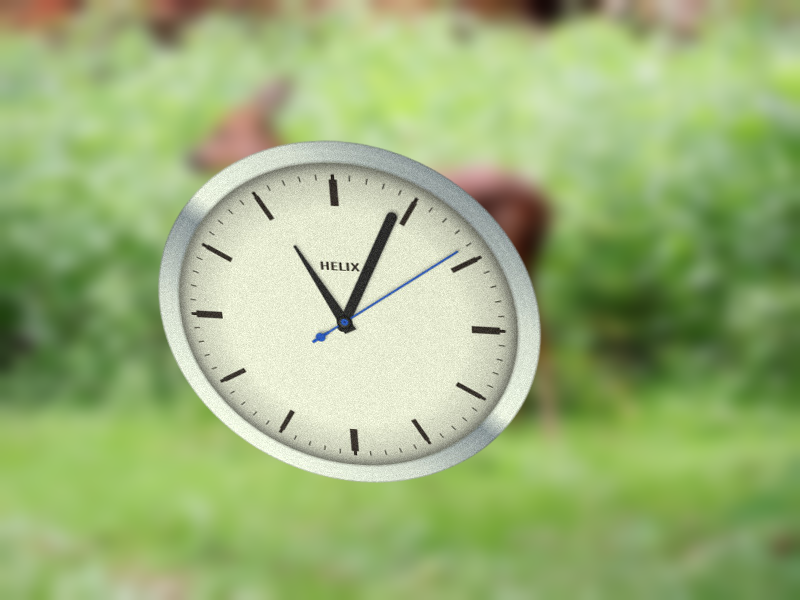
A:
11,04,09
